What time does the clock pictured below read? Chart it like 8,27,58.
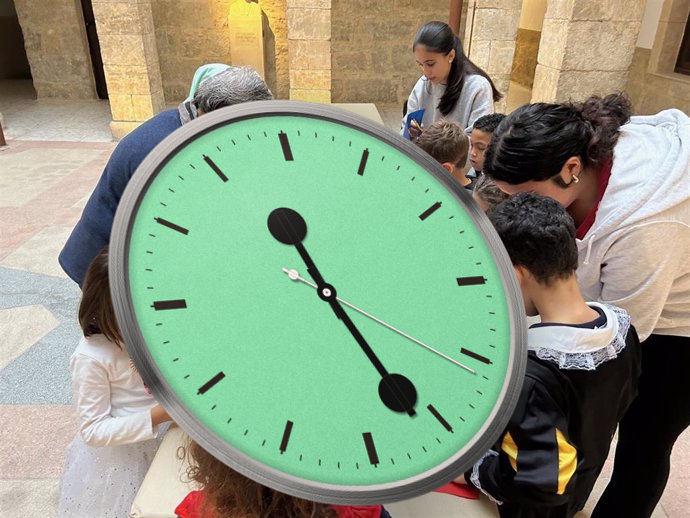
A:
11,26,21
